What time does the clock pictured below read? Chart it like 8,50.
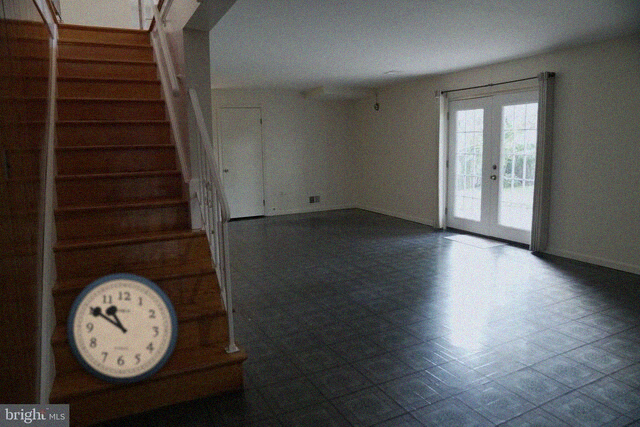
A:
10,50
